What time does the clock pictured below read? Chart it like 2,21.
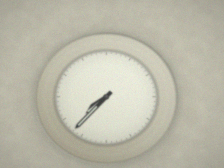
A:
7,37
